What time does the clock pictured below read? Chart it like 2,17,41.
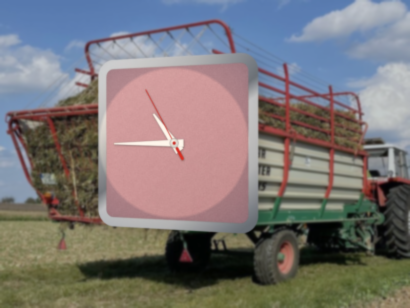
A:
10,44,55
